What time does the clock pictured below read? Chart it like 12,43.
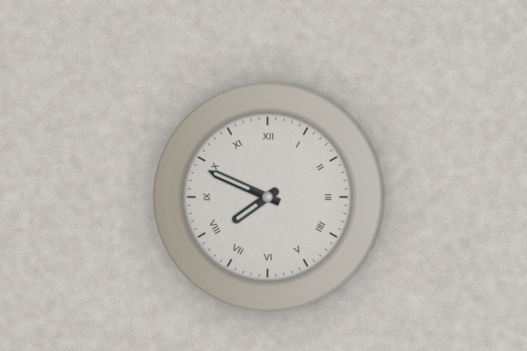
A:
7,49
